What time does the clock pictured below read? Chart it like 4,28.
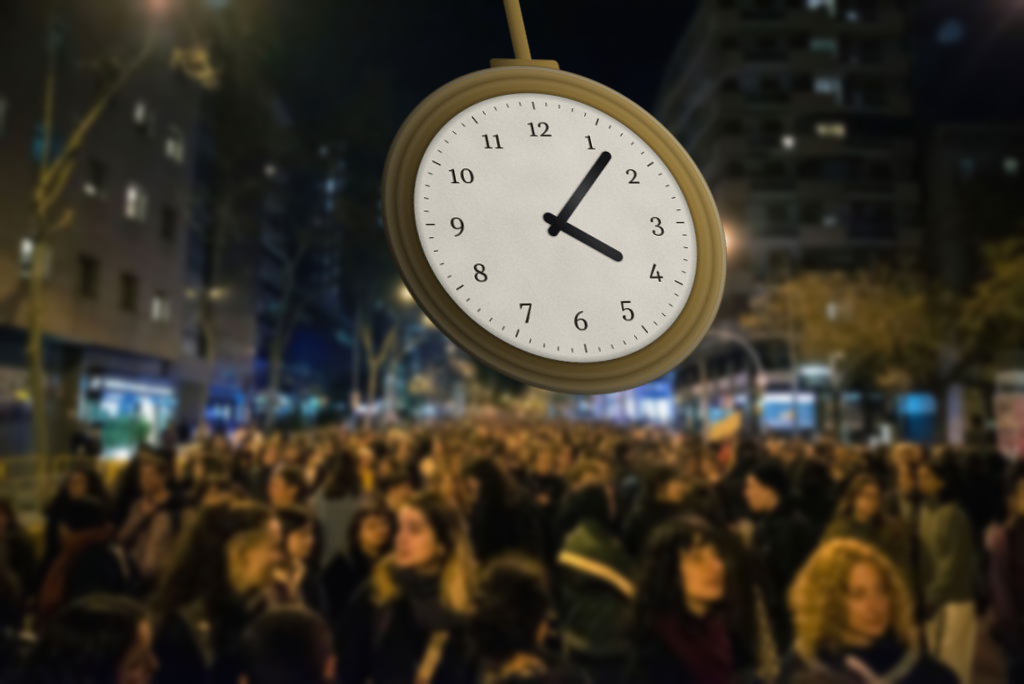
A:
4,07
